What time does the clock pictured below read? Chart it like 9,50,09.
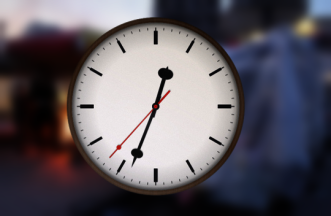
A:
12,33,37
